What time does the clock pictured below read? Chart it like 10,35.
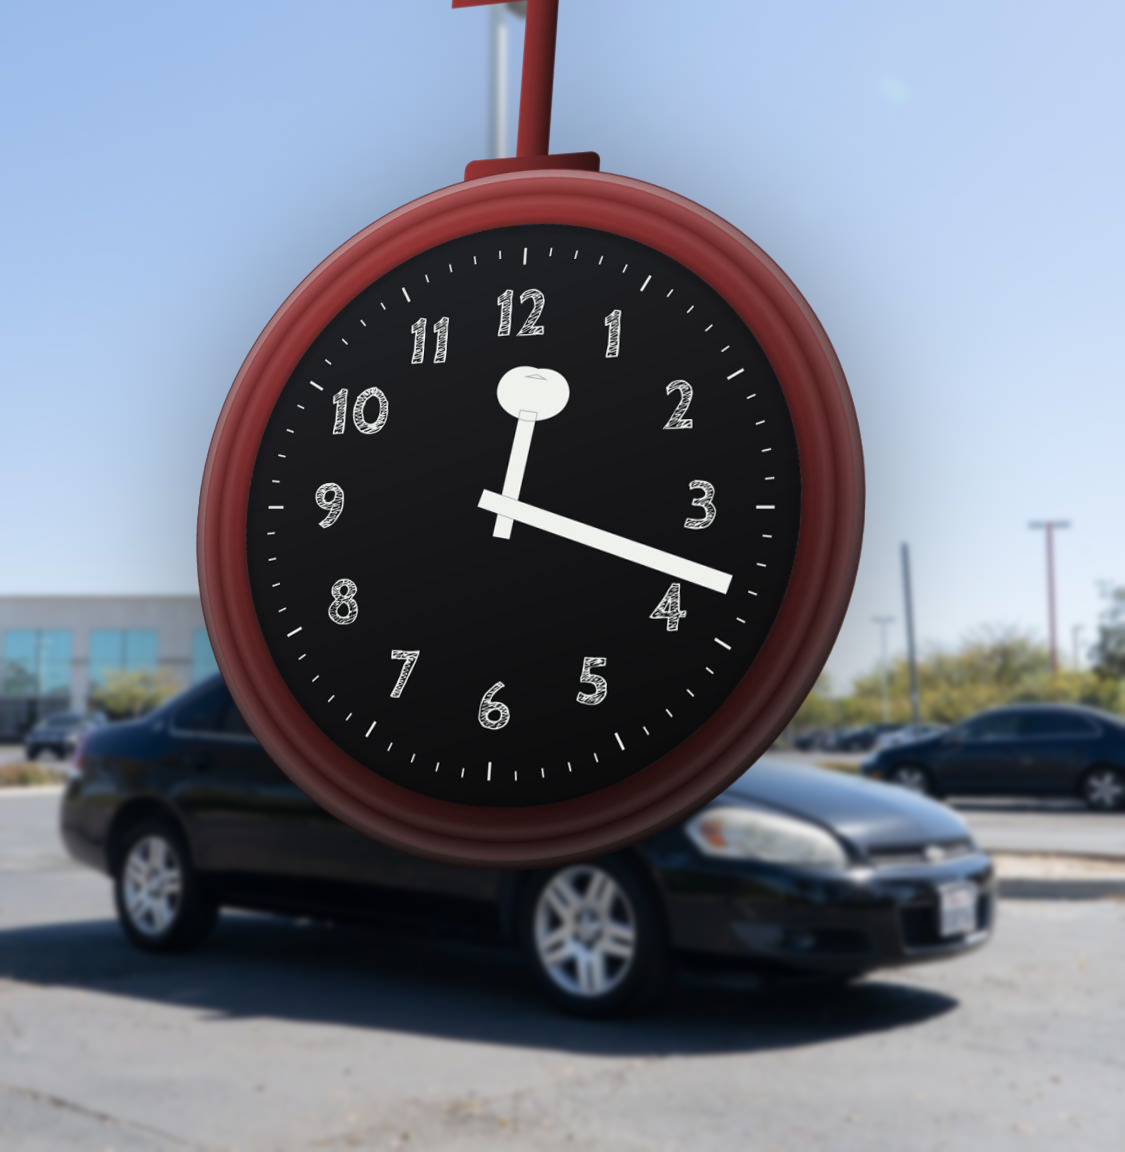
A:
12,18
